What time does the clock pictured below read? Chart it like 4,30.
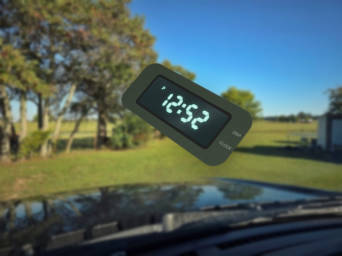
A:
12,52
